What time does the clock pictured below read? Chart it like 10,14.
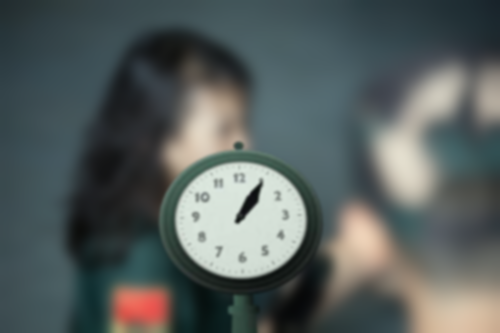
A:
1,05
